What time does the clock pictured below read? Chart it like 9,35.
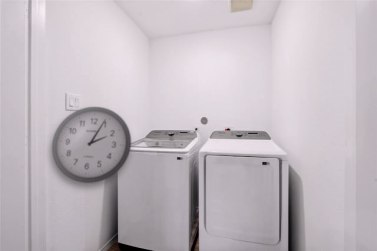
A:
2,04
